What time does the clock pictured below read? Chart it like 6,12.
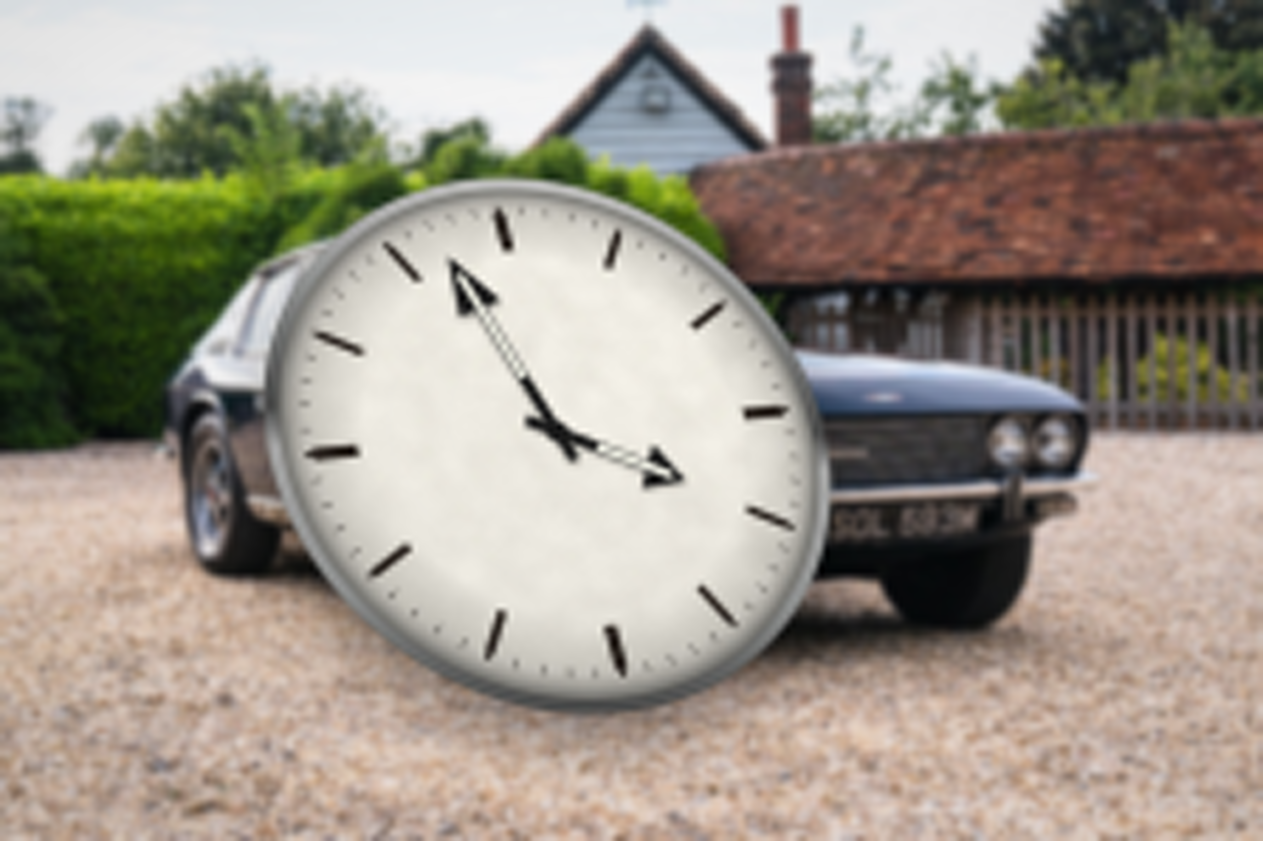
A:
3,57
